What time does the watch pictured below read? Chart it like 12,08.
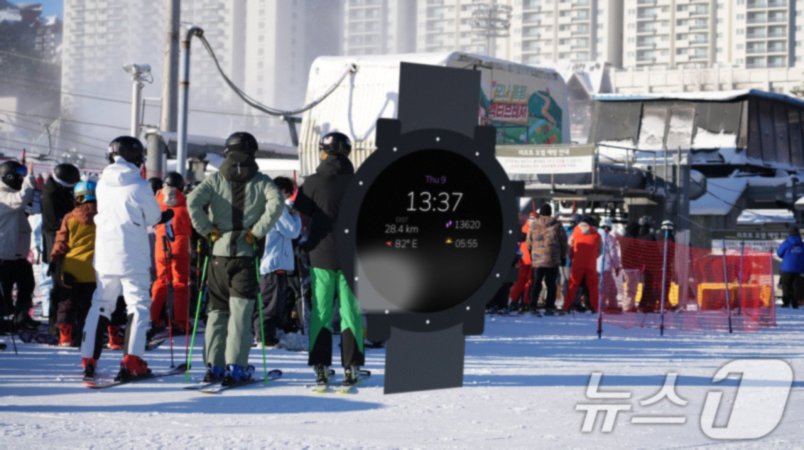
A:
13,37
